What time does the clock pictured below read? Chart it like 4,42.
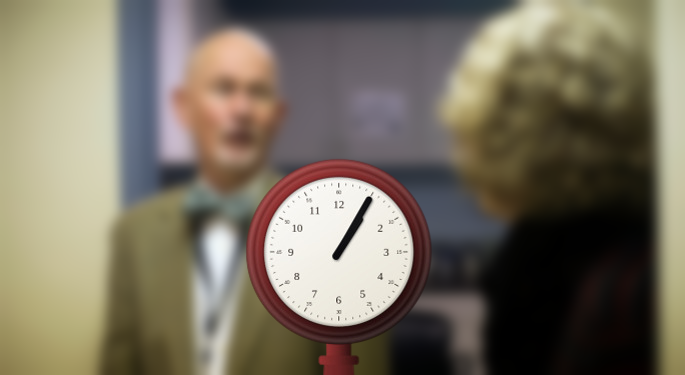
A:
1,05
